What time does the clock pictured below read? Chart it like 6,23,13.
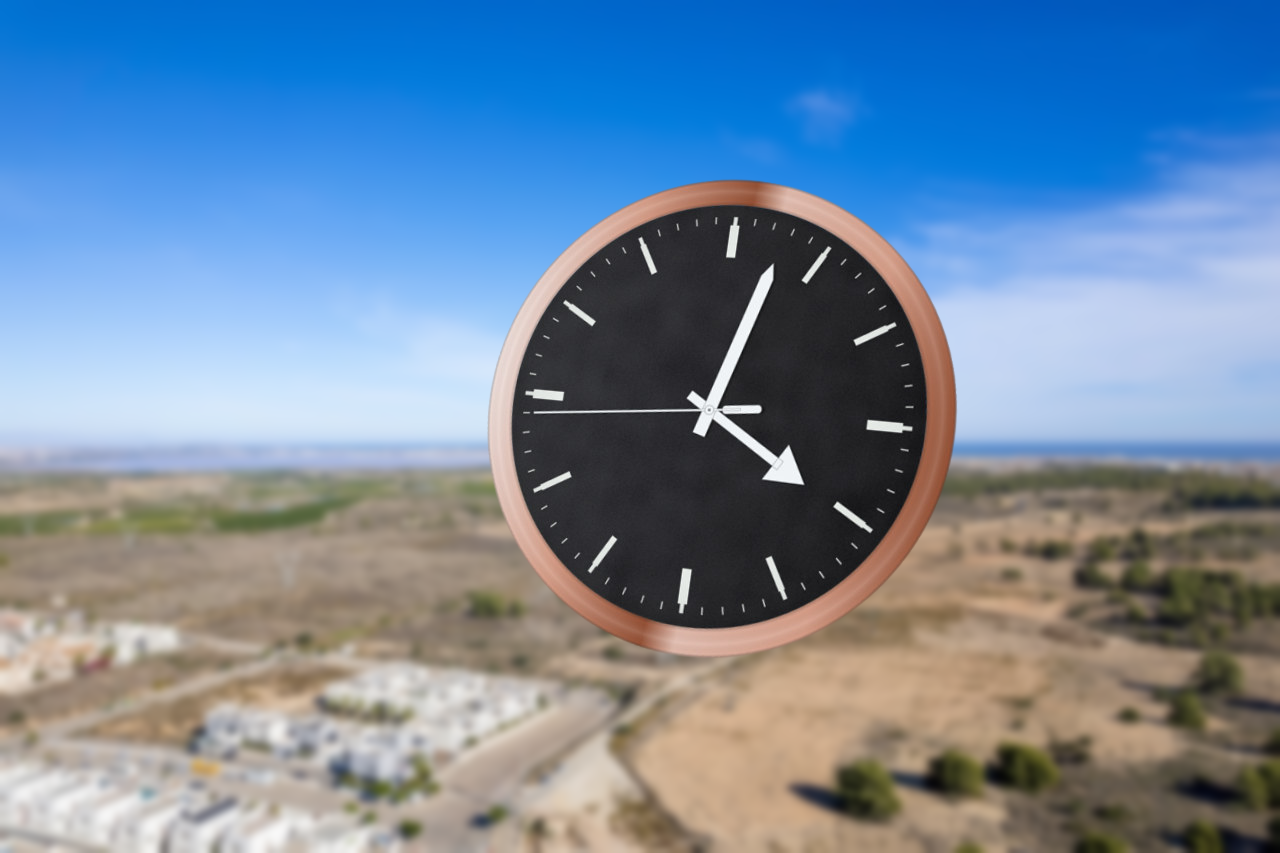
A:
4,02,44
